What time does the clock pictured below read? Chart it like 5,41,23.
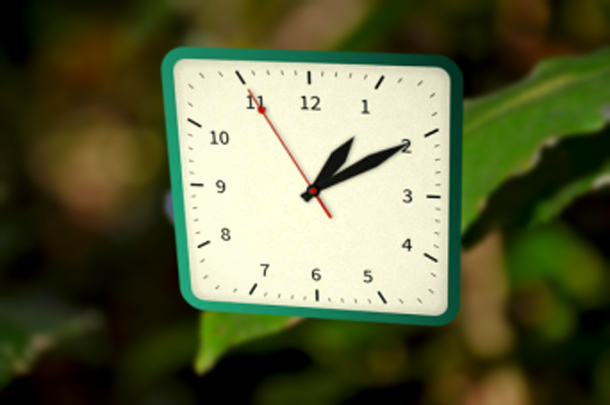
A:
1,09,55
